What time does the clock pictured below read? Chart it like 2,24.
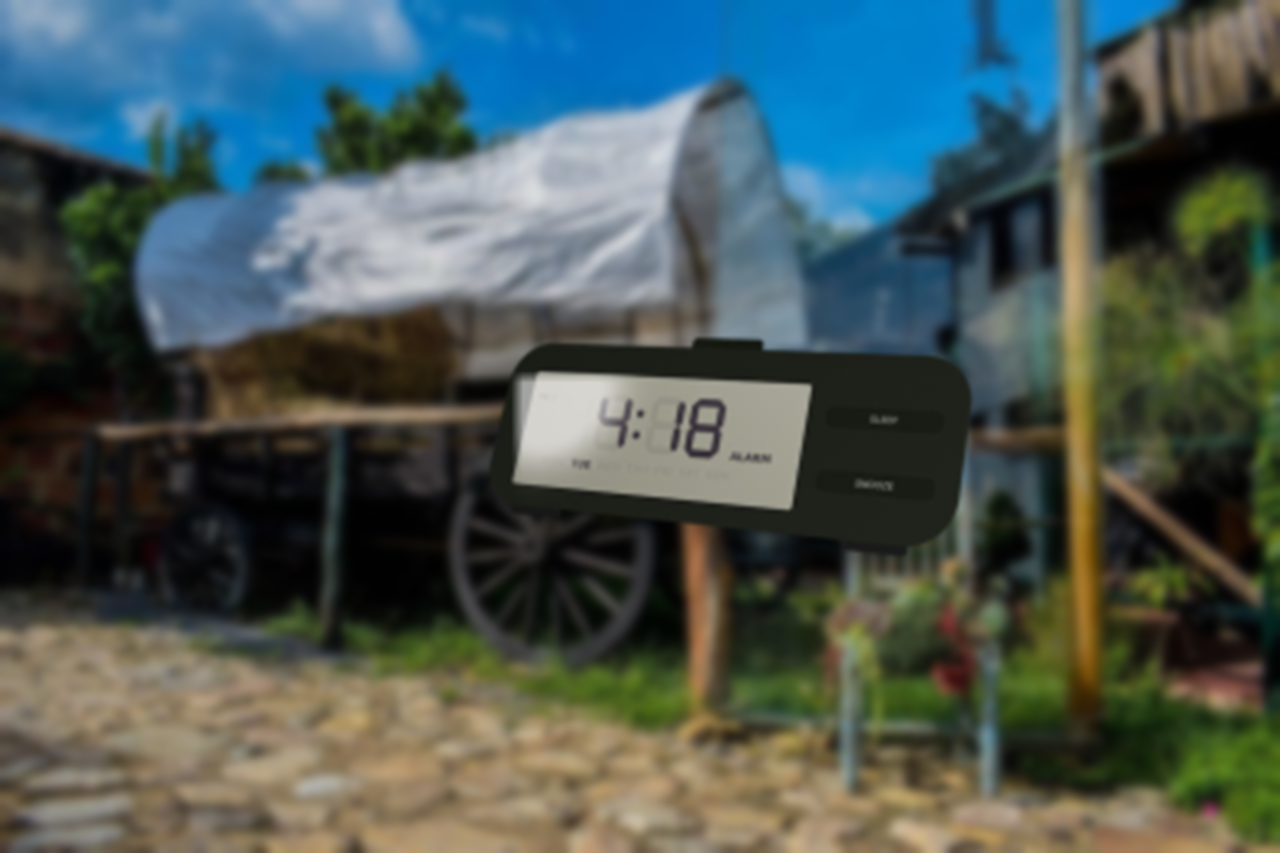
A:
4,18
